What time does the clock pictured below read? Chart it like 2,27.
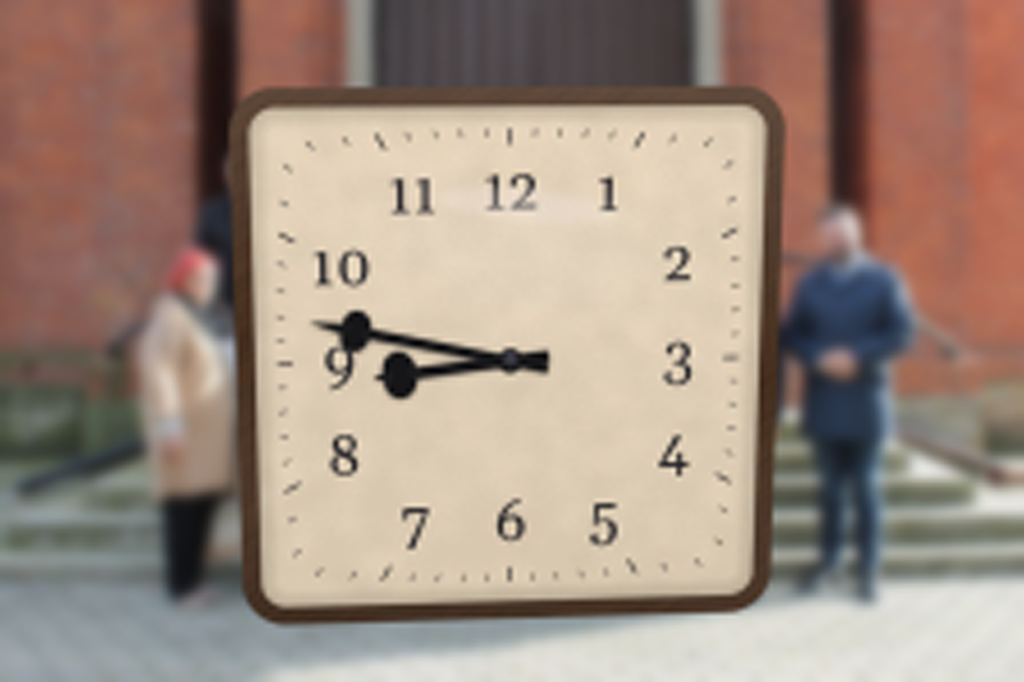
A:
8,47
